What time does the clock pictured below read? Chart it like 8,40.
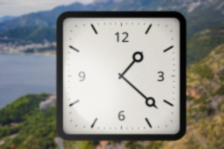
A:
1,22
